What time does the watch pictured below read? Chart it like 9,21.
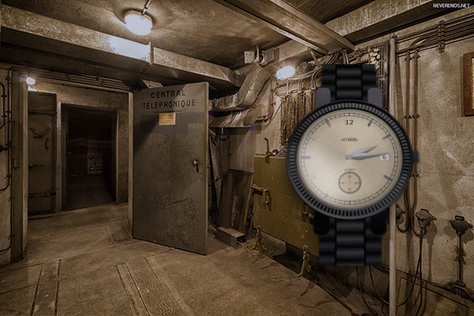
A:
2,14
